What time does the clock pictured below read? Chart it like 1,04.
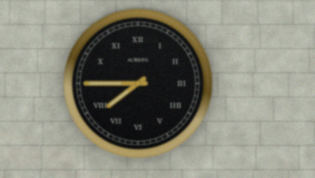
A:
7,45
